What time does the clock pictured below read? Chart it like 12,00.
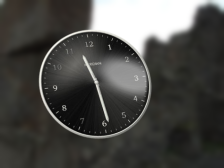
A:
11,29
